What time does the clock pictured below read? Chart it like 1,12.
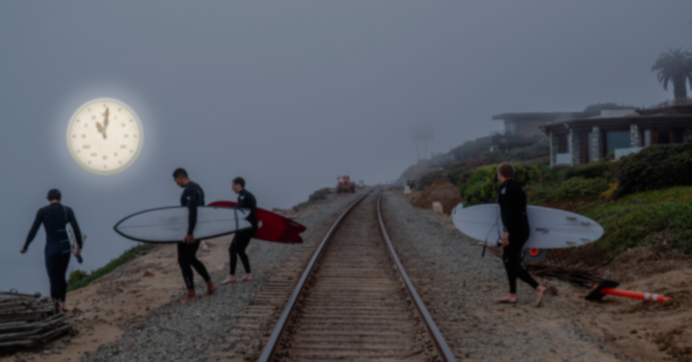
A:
11,01
